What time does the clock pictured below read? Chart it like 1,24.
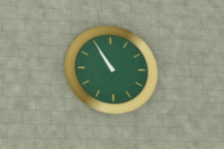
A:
10,55
